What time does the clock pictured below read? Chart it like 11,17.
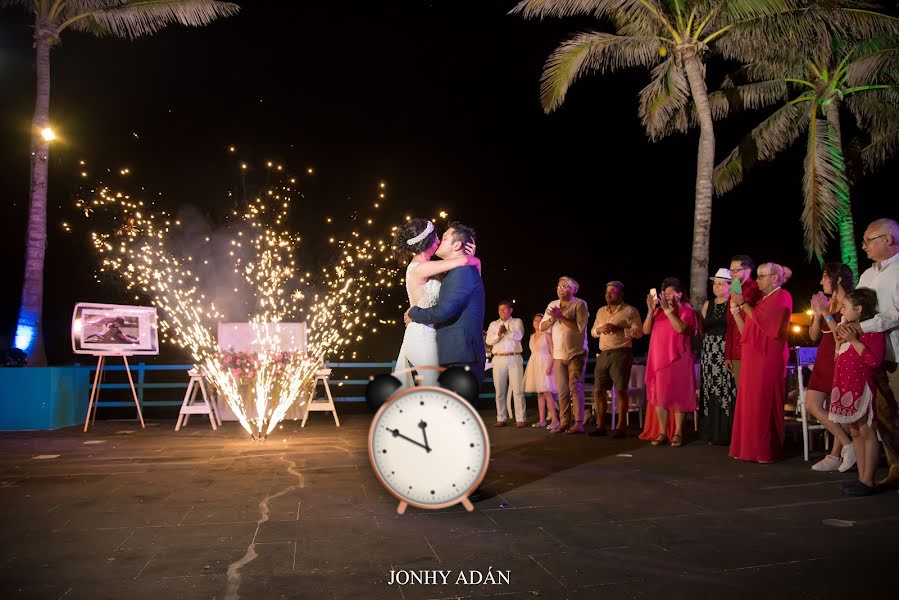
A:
11,50
